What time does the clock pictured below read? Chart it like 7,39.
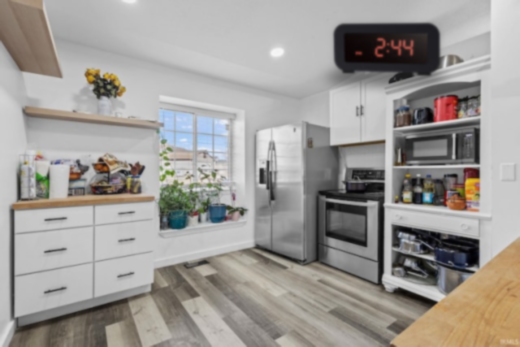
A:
2,44
